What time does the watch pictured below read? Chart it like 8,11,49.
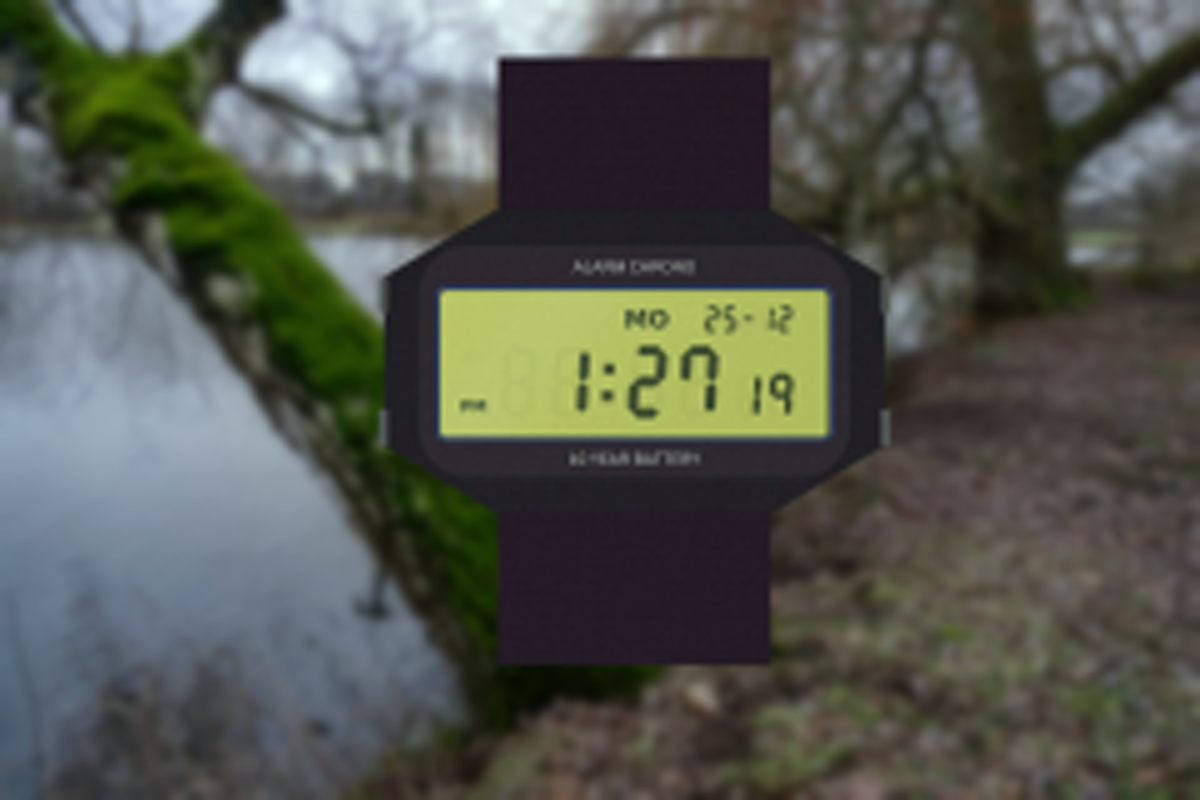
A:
1,27,19
